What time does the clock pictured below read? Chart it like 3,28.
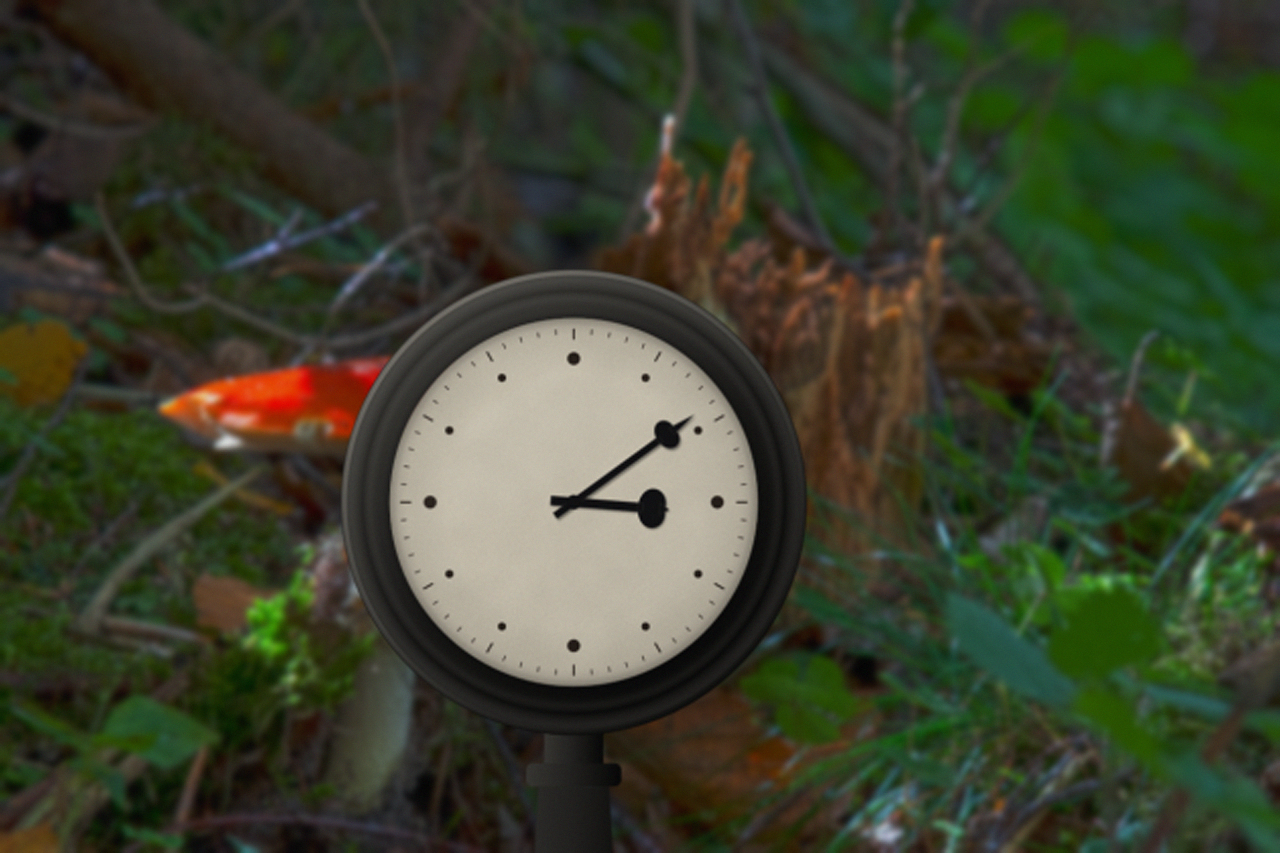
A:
3,09
